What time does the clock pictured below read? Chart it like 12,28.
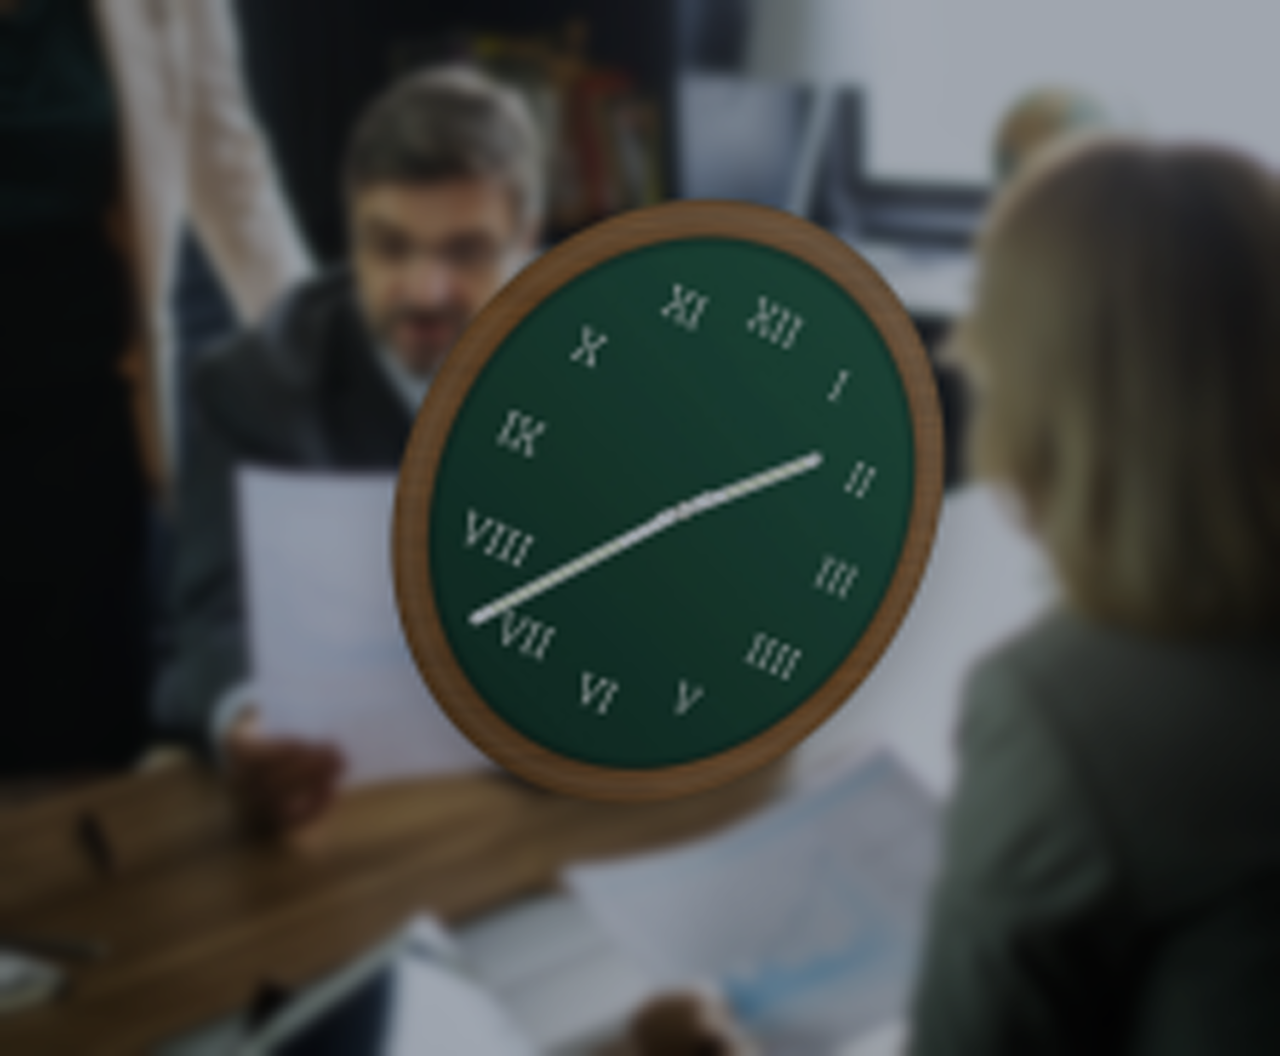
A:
1,37
